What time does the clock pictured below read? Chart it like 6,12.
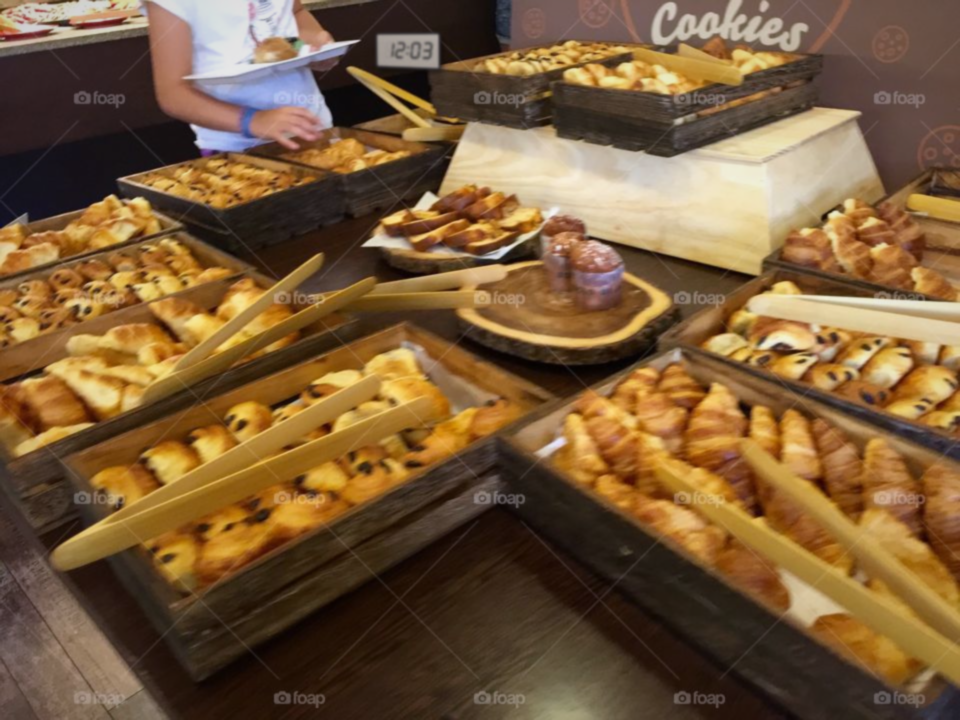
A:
12,03
